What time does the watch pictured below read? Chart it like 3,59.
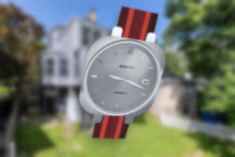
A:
9,18
